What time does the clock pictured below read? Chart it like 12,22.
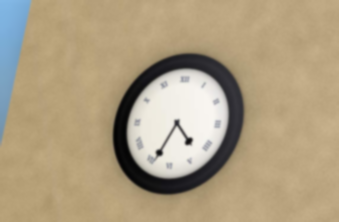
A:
4,34
